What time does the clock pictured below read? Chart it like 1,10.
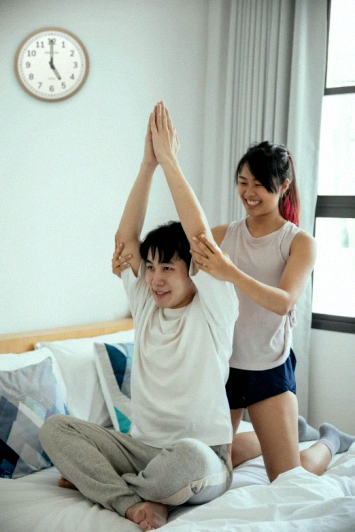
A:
5,00
